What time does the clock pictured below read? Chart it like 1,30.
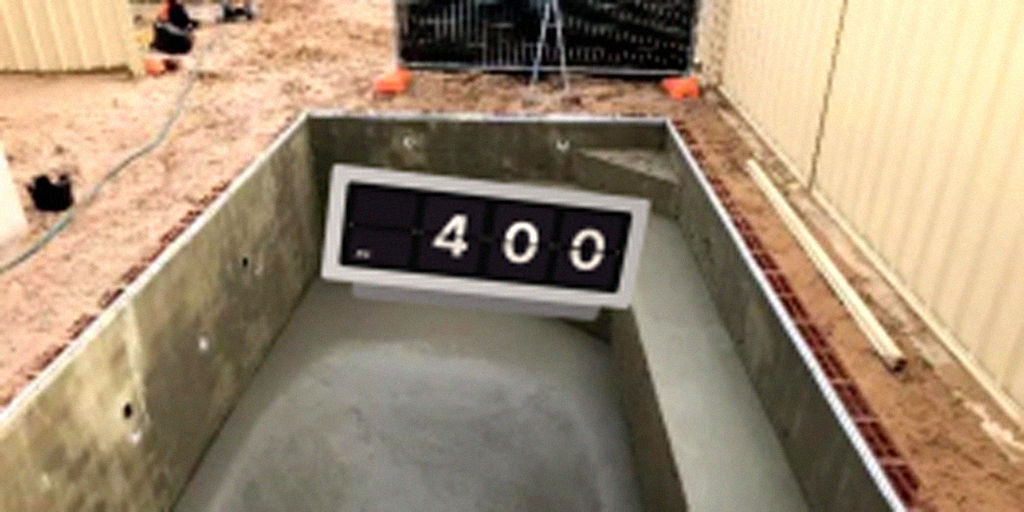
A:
4,00
